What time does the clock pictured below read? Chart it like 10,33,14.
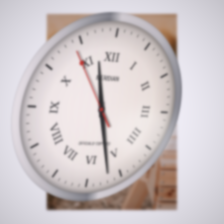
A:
11,26,54
